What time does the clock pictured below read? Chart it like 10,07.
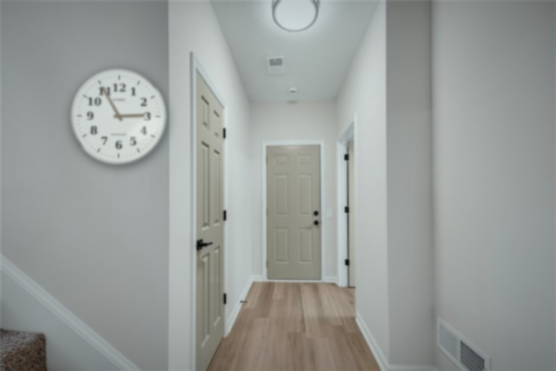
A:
2,55
